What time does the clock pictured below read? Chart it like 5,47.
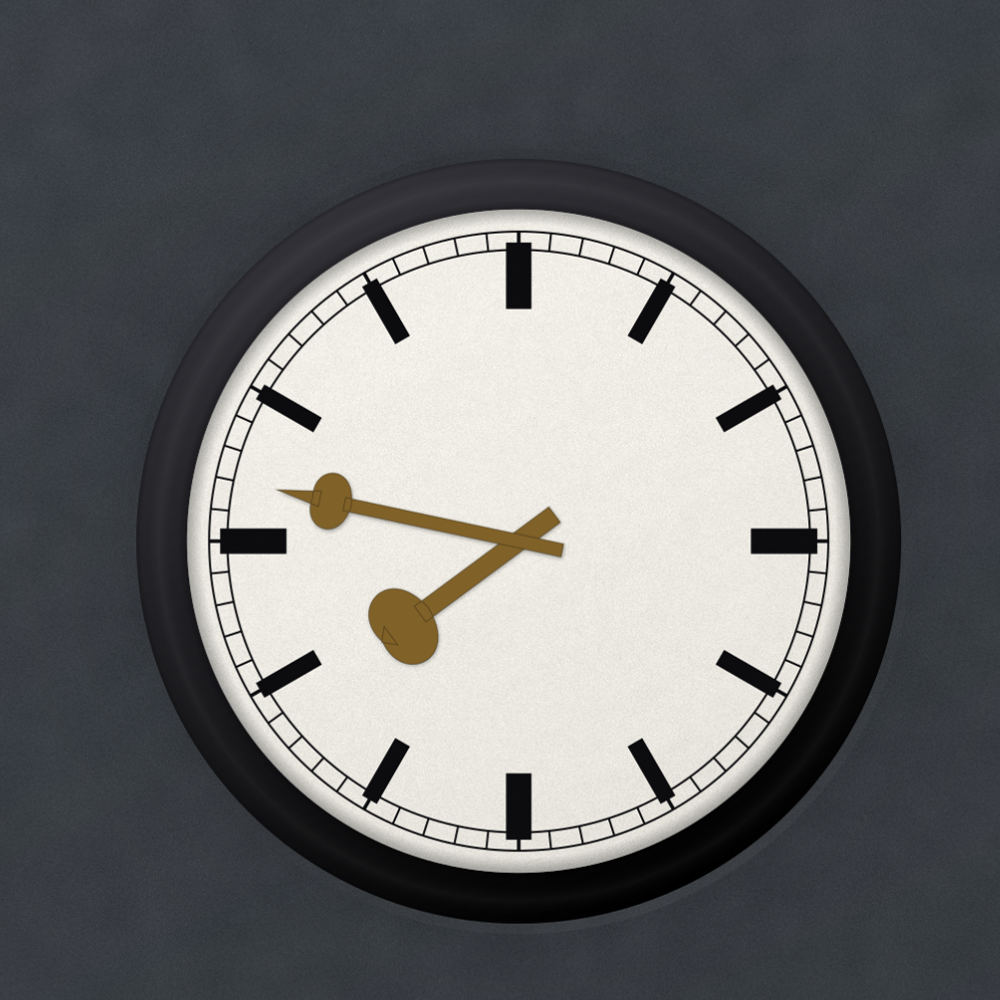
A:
7,47
